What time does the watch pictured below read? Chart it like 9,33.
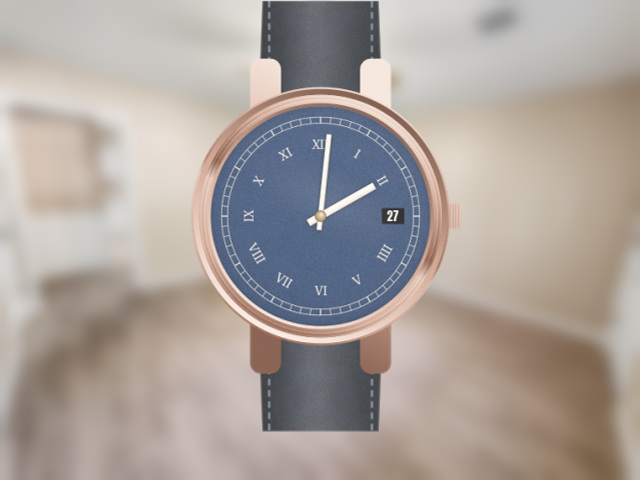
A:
2,01
